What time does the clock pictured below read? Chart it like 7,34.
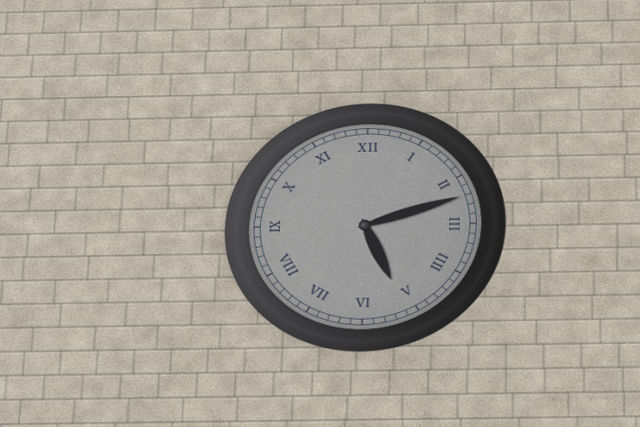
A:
5,12
